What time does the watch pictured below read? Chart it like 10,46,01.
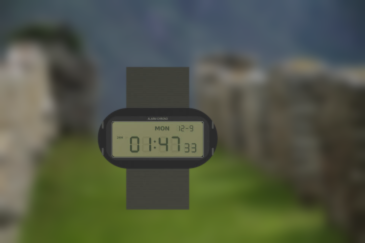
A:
1,47,33
